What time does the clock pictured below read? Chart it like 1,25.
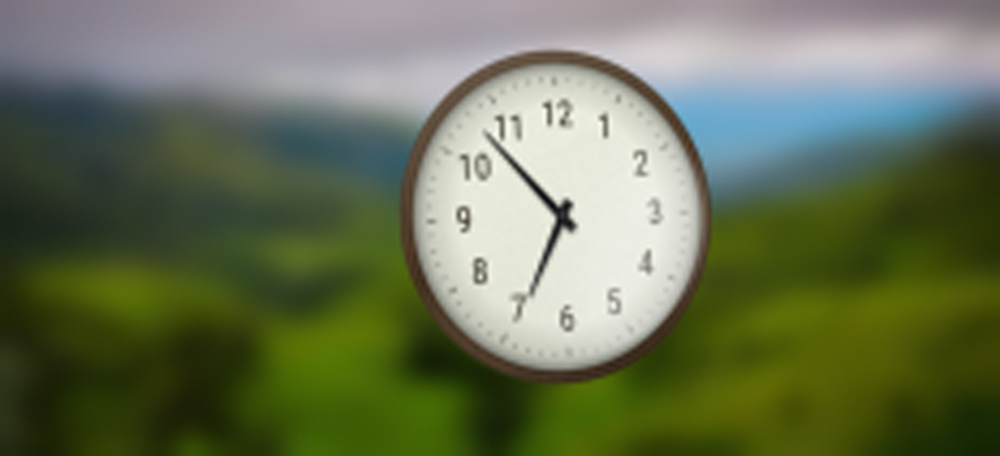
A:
6,53
